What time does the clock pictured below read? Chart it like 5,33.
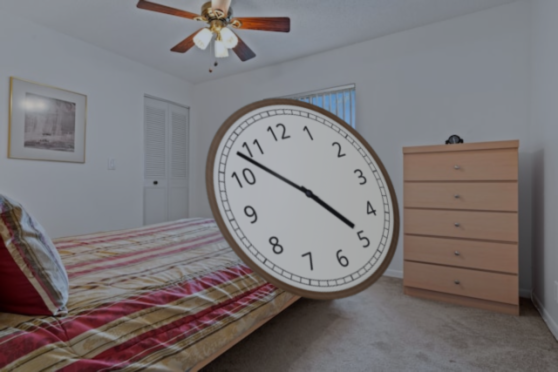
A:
4,53
